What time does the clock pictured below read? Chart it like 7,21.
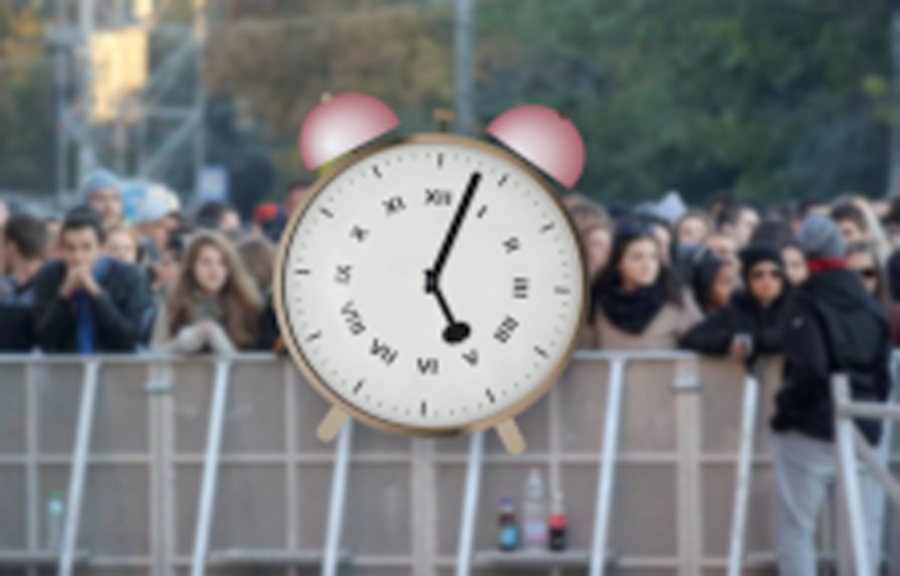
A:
5,03
